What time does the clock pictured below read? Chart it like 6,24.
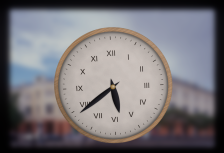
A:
5,39
